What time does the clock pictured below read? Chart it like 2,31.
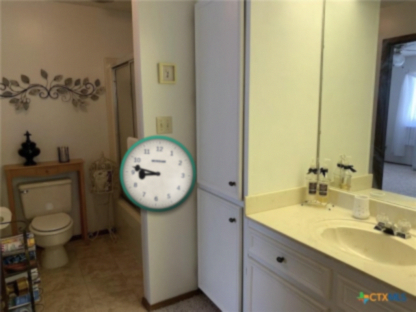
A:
8,47
